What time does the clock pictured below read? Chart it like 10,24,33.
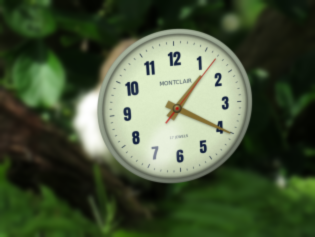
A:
1,20,07
